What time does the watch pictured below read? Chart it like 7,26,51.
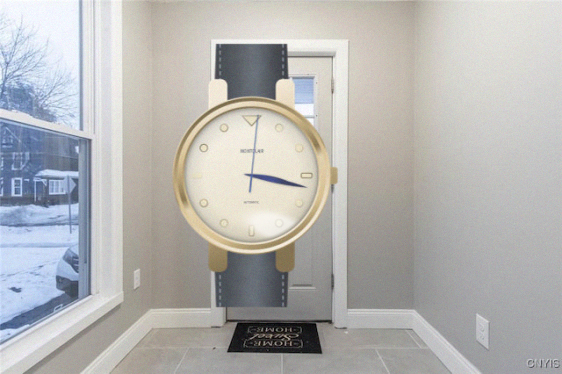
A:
3,17,01
